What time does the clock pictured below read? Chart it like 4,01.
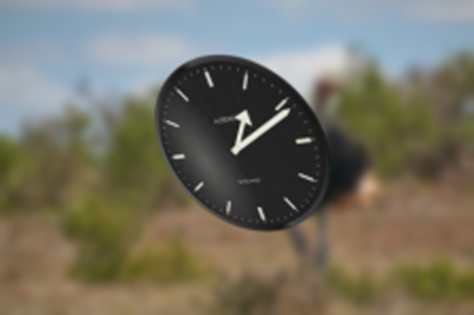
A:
1,11
